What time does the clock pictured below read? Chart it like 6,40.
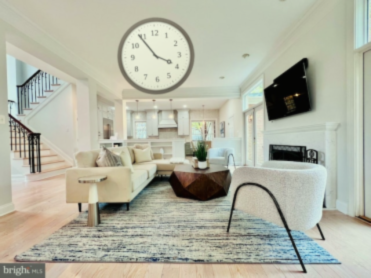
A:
3,54
